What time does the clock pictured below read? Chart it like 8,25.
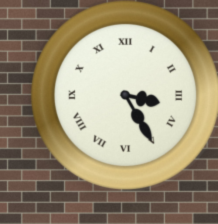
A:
3,25
